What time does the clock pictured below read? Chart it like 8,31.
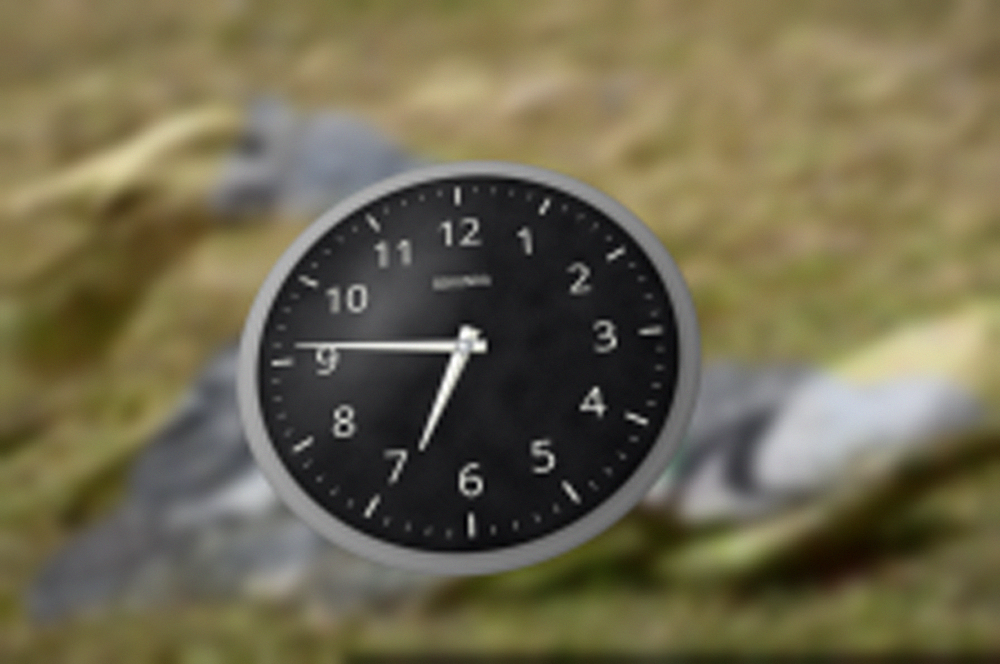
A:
6,46
